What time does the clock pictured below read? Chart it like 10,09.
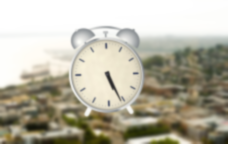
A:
5,26
